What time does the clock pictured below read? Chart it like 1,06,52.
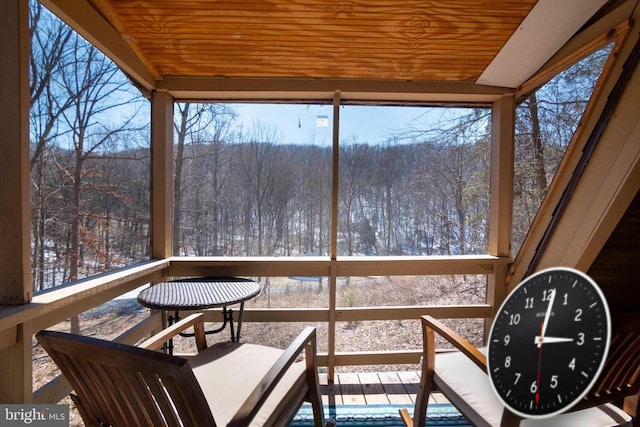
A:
3,01,29
